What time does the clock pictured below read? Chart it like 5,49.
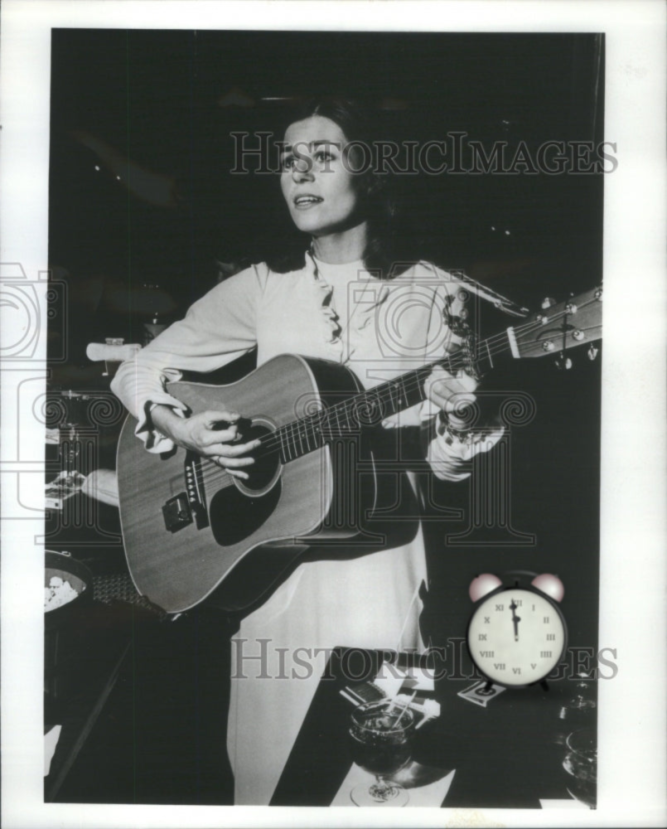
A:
11,59
